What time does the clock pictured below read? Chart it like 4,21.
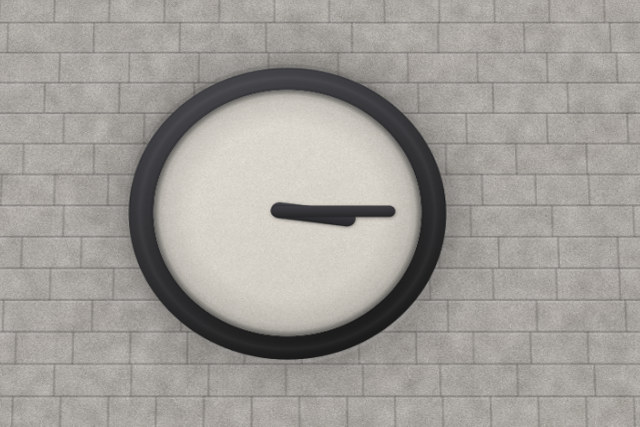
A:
3,15
